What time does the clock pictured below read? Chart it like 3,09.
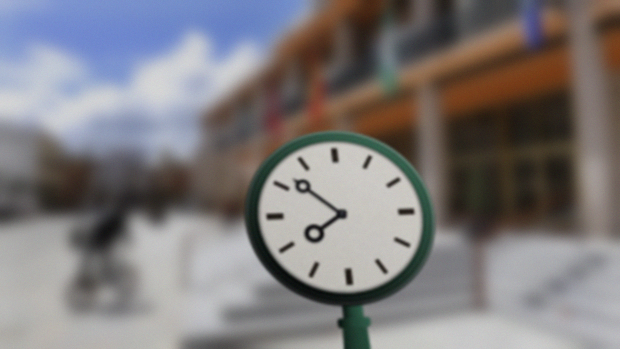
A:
7,52
